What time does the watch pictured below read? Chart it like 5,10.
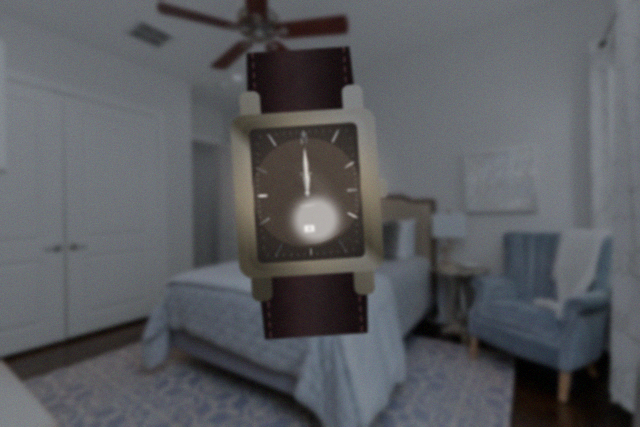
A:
12,00
